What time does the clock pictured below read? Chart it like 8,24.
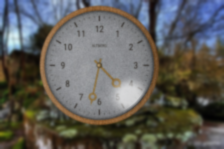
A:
4,32
